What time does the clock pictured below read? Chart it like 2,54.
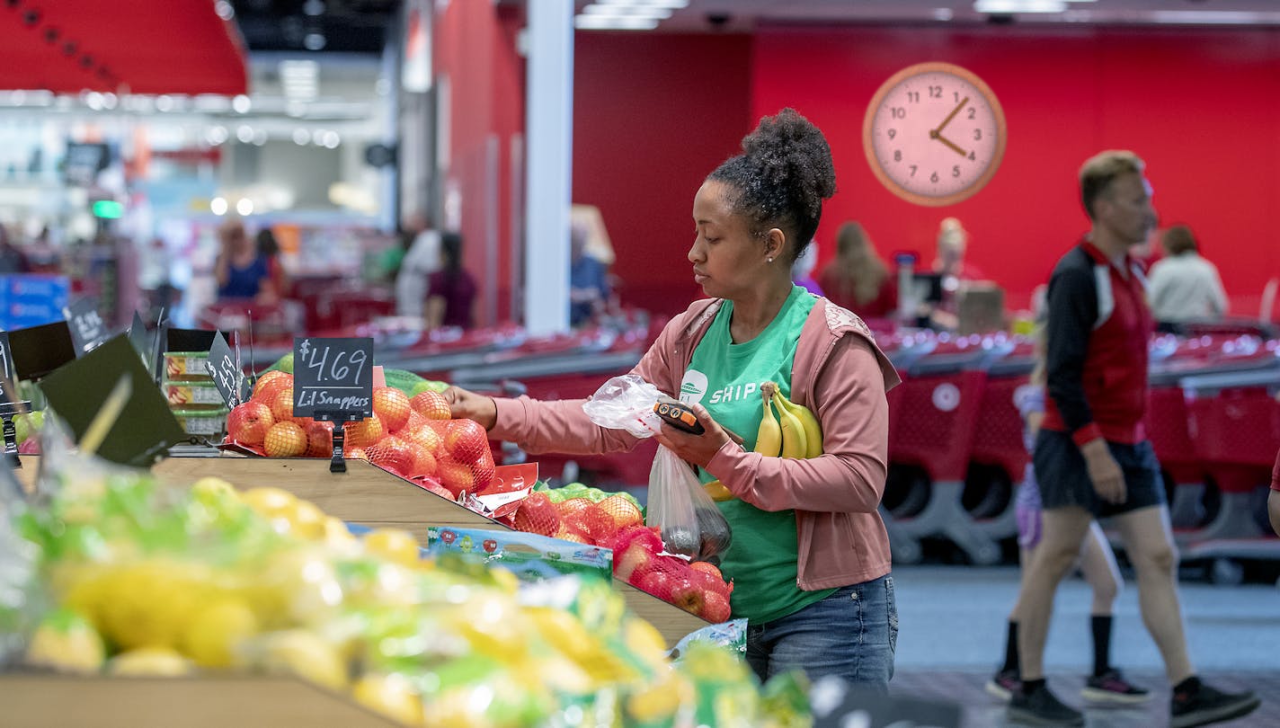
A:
4,07
